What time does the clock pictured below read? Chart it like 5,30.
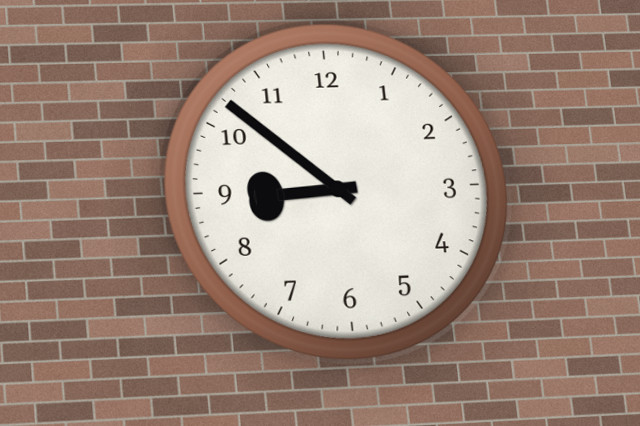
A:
8,52
